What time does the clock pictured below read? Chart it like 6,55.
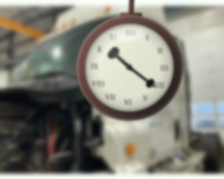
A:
10,21
